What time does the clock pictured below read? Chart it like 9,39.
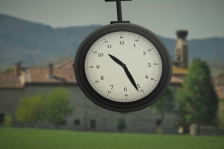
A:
10,26
